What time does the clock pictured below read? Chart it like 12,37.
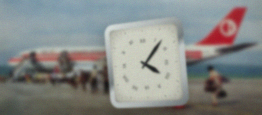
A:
4,07
